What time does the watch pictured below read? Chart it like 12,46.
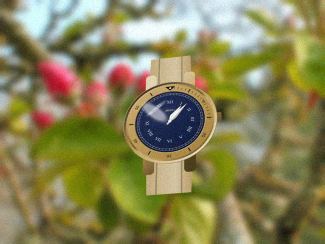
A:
1,07
